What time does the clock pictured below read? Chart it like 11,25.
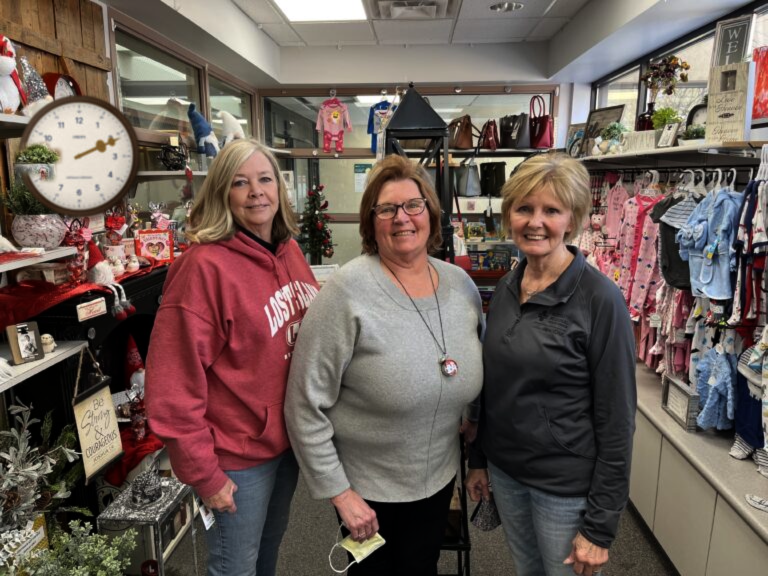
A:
2,11
